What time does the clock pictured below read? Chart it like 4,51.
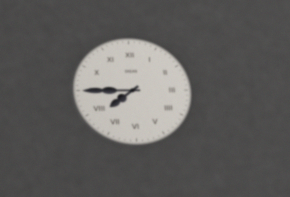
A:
7,45
